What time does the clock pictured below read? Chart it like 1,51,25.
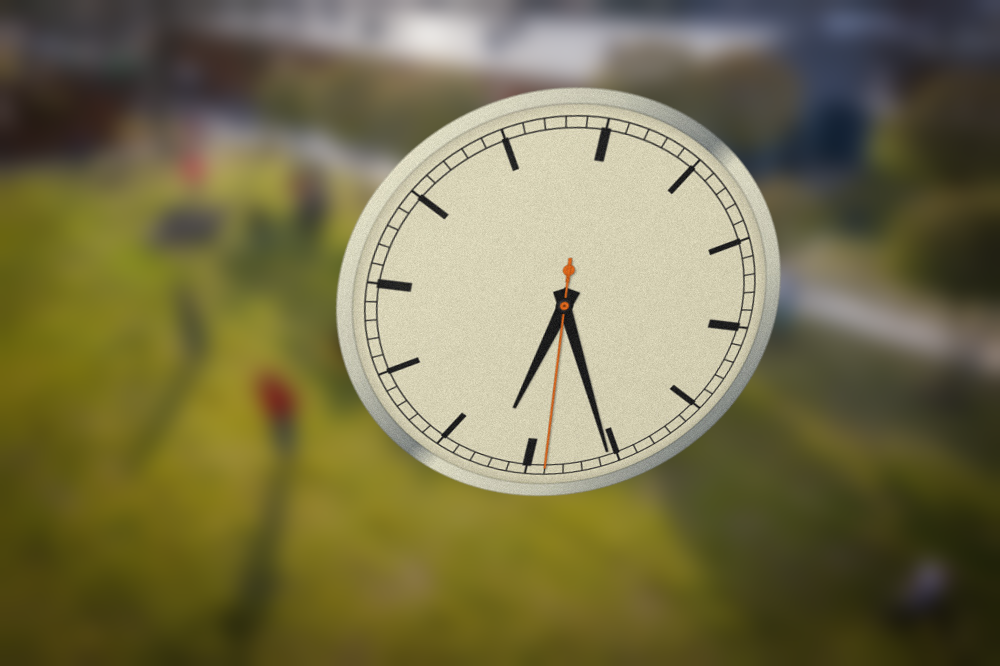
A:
6,25,29
